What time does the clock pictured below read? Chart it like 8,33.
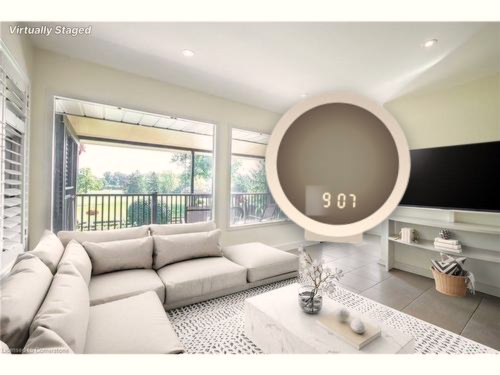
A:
9,07
